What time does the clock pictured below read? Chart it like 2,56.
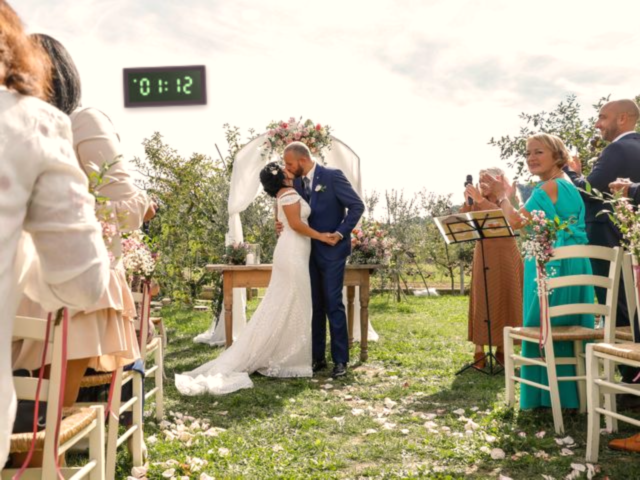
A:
1,12
